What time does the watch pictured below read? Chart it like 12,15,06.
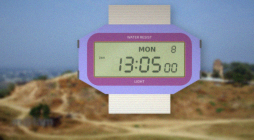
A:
13,05,00
